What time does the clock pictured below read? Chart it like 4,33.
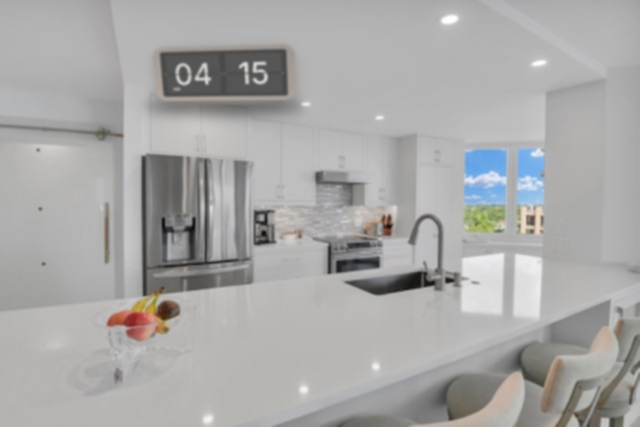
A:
4,15
